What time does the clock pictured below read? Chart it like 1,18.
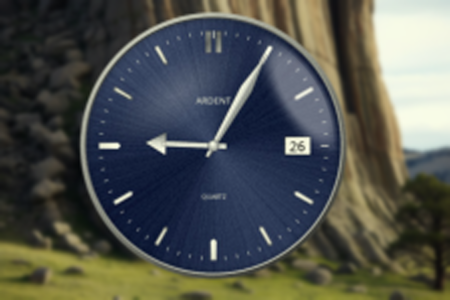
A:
9,05
